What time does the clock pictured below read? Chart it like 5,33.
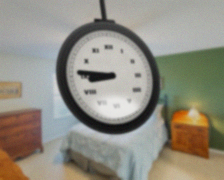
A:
8,46
